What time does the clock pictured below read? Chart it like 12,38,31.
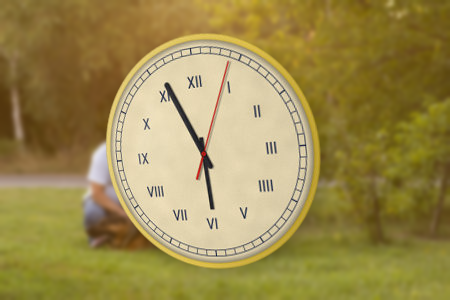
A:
5,56,04
